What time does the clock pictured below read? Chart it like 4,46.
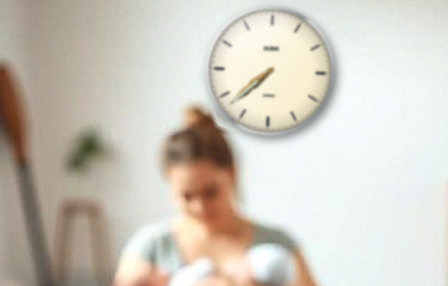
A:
7,38
